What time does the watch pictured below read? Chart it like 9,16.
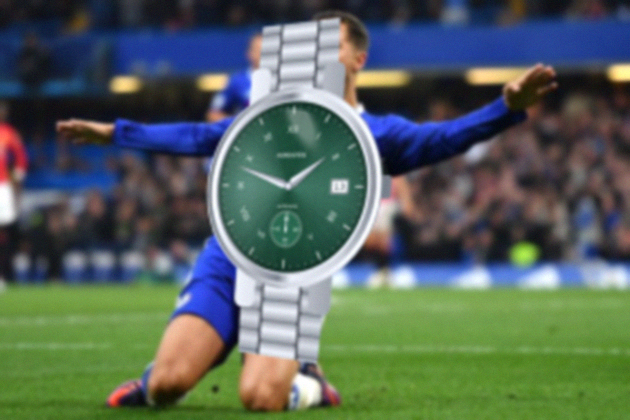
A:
1,48
